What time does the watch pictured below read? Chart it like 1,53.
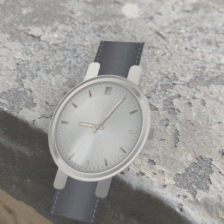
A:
9,05
